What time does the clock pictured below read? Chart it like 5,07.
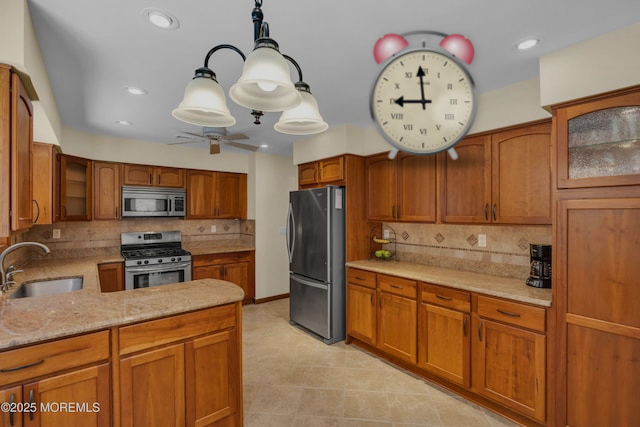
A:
8,59
